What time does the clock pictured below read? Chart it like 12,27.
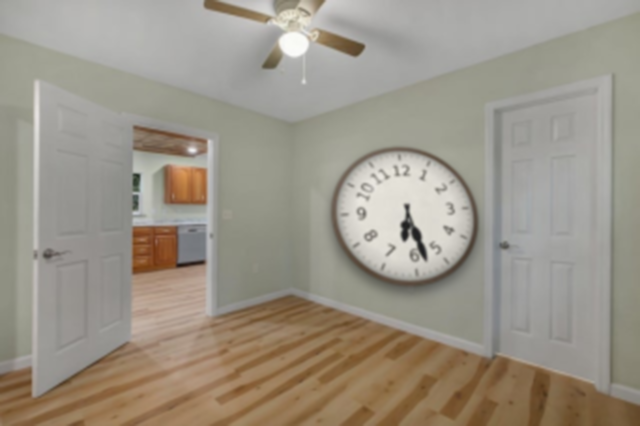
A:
6,28
